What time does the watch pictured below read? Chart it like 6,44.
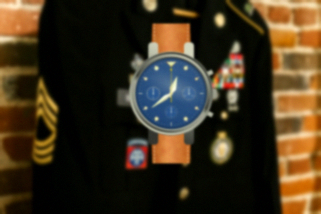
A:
12,39
